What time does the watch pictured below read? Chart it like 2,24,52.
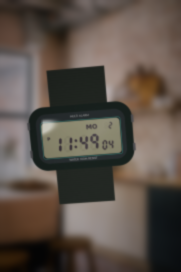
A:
11,49,04
